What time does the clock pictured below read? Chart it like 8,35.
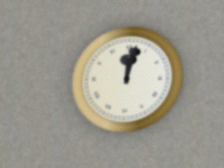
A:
12,02
